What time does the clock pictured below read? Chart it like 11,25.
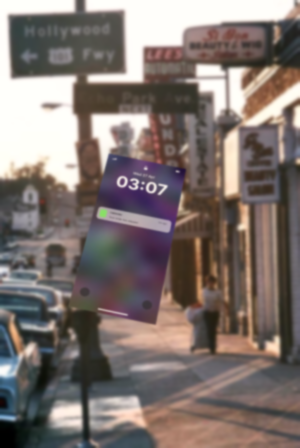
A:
3,07
